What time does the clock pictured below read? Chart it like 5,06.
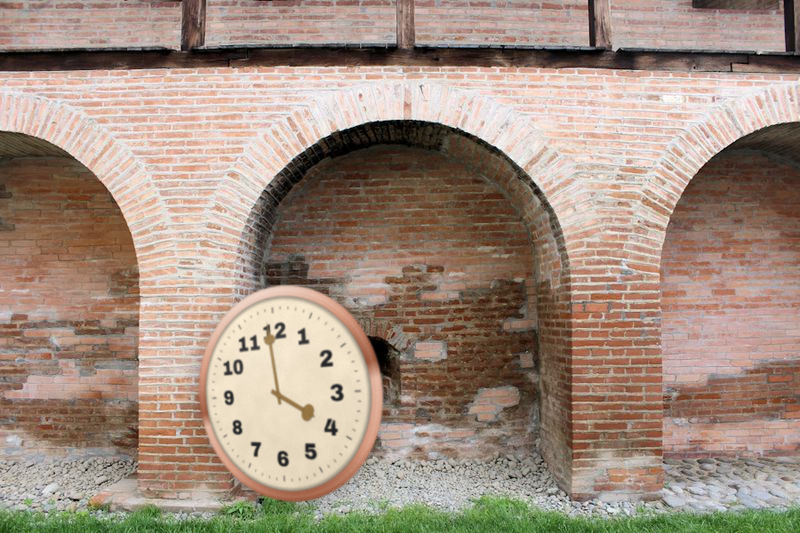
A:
3,59
